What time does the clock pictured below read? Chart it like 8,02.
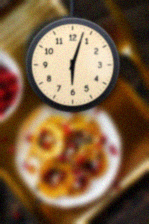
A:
6,03
